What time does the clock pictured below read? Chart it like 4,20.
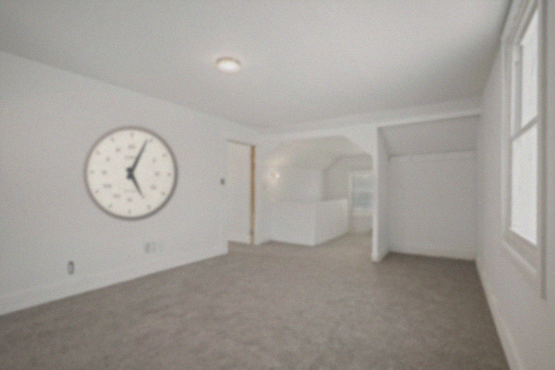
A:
5,04
